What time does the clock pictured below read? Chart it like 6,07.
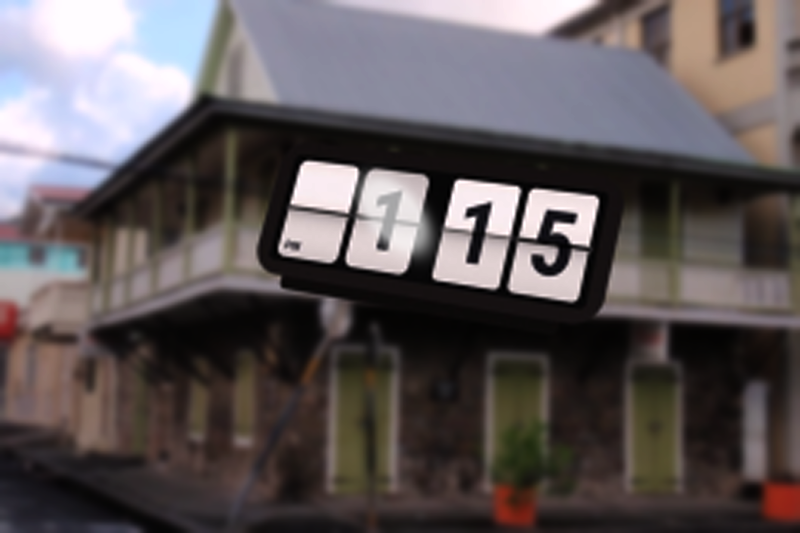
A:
1,15
